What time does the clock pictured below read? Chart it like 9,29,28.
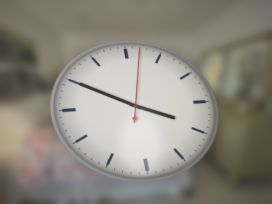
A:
3,50,02
